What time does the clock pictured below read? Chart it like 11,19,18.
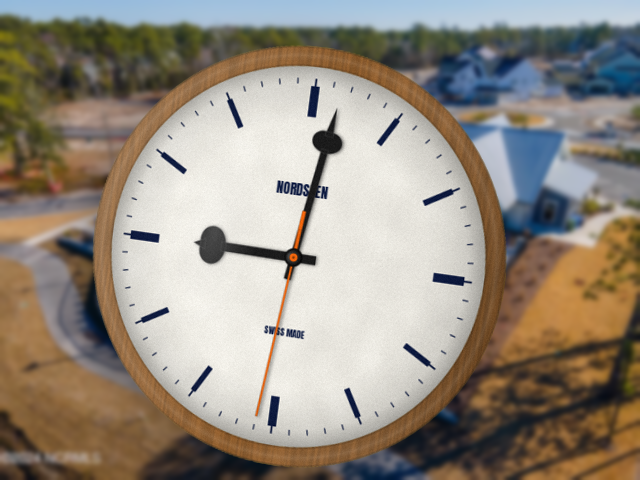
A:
9,01,31
